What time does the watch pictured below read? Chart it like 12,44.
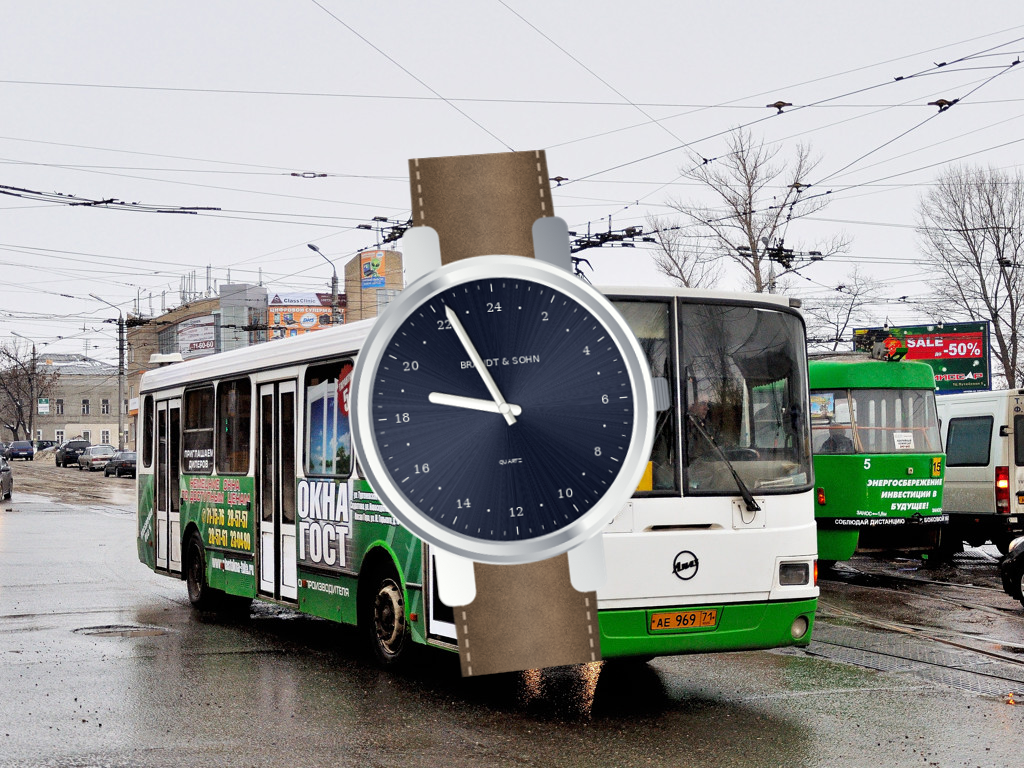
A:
18,56
